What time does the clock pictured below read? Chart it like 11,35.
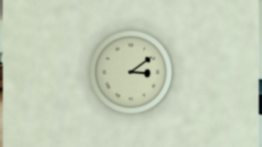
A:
3,09
